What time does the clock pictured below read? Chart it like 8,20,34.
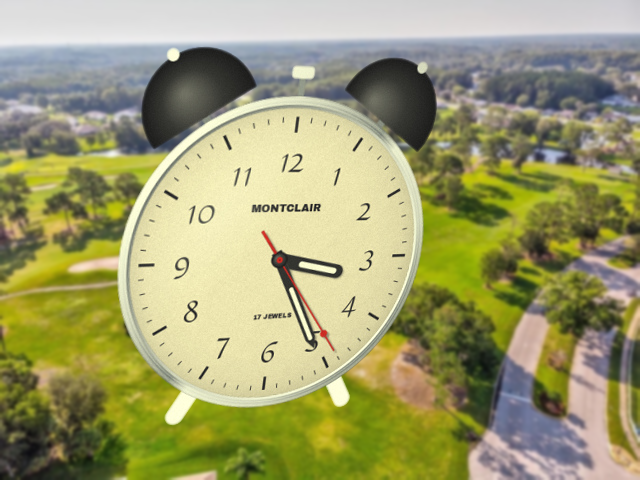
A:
3,25,24
